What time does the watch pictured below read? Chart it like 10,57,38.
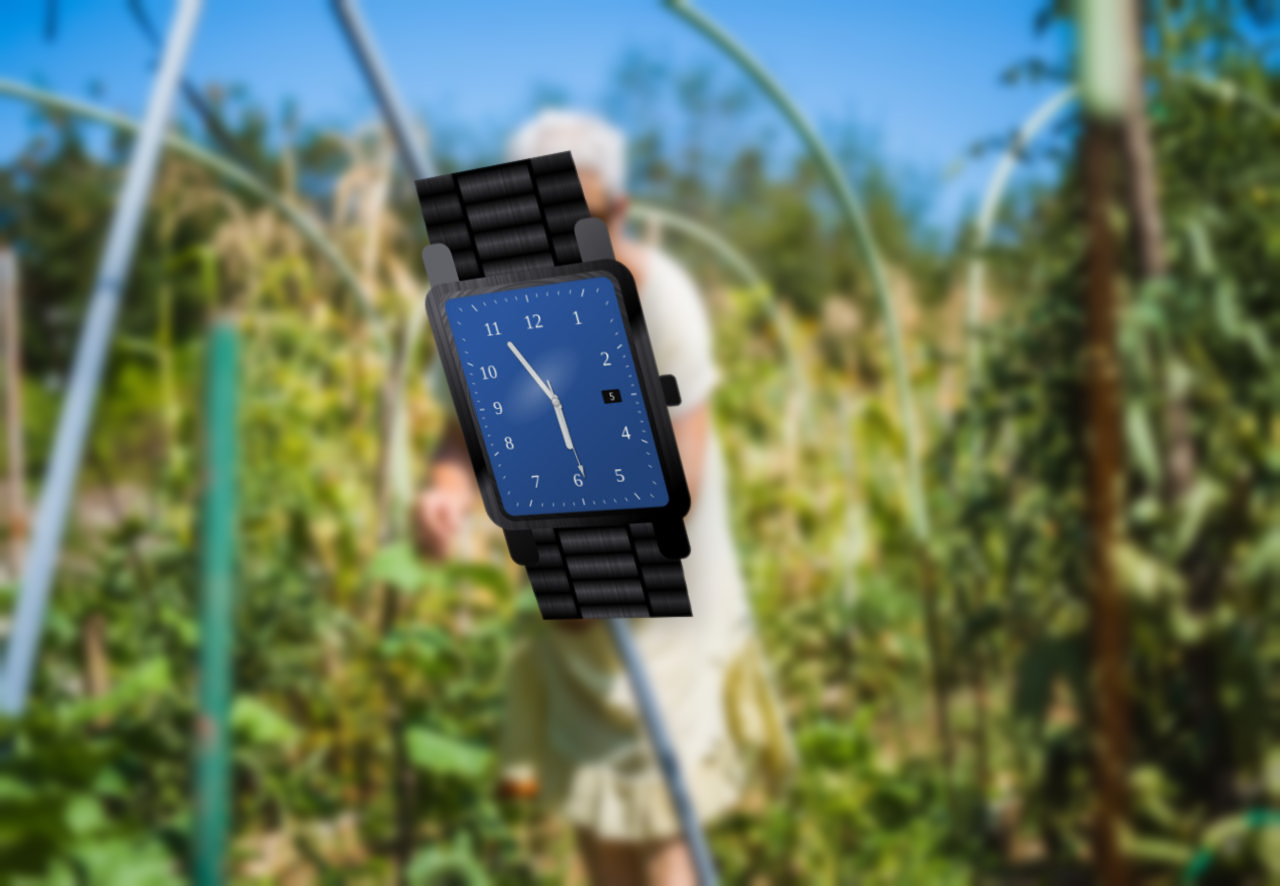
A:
5,55,29
